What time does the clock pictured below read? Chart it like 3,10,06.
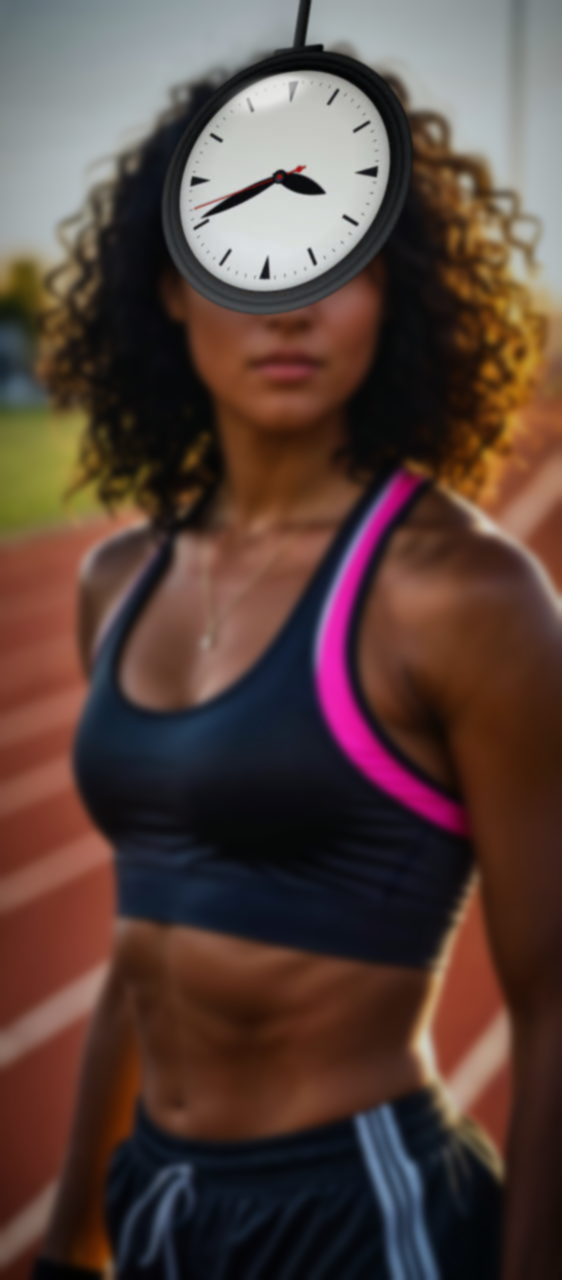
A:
3,40,42
